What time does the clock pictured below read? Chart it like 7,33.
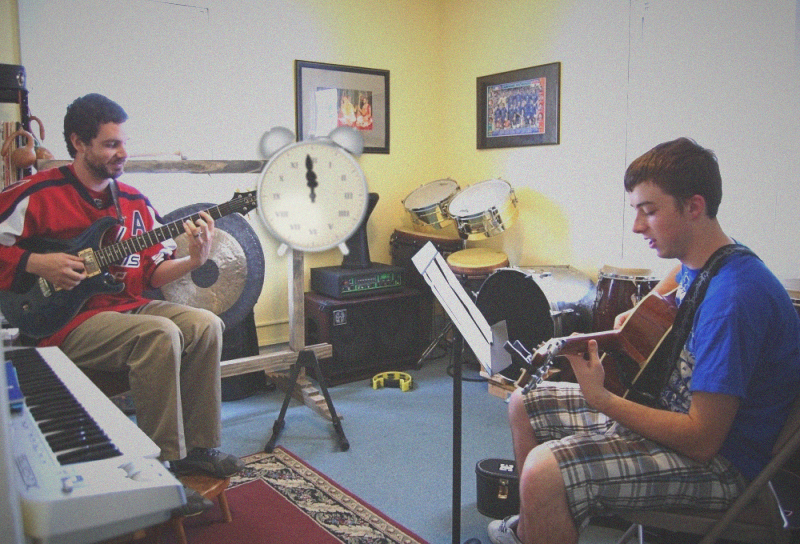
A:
11,59
